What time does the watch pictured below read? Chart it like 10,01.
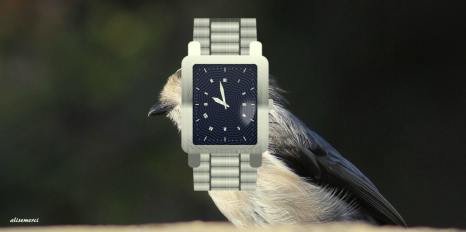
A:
9,58
